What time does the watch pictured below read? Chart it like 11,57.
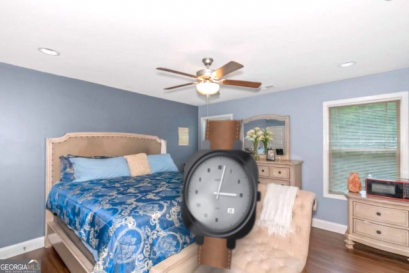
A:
3,02
